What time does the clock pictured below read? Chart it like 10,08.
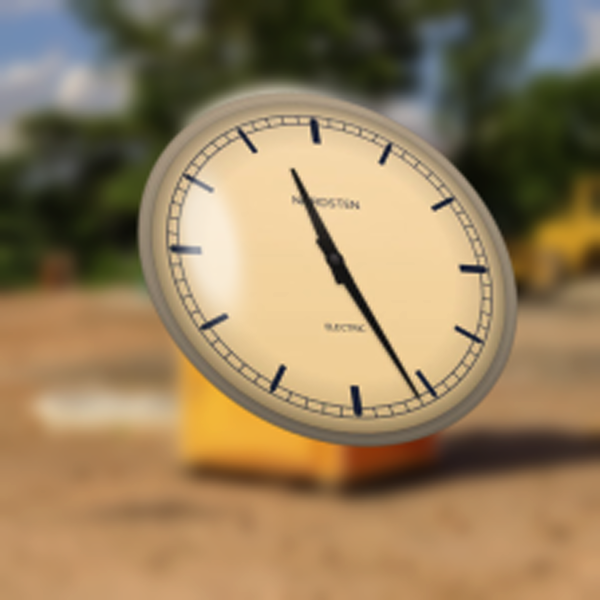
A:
11,26
